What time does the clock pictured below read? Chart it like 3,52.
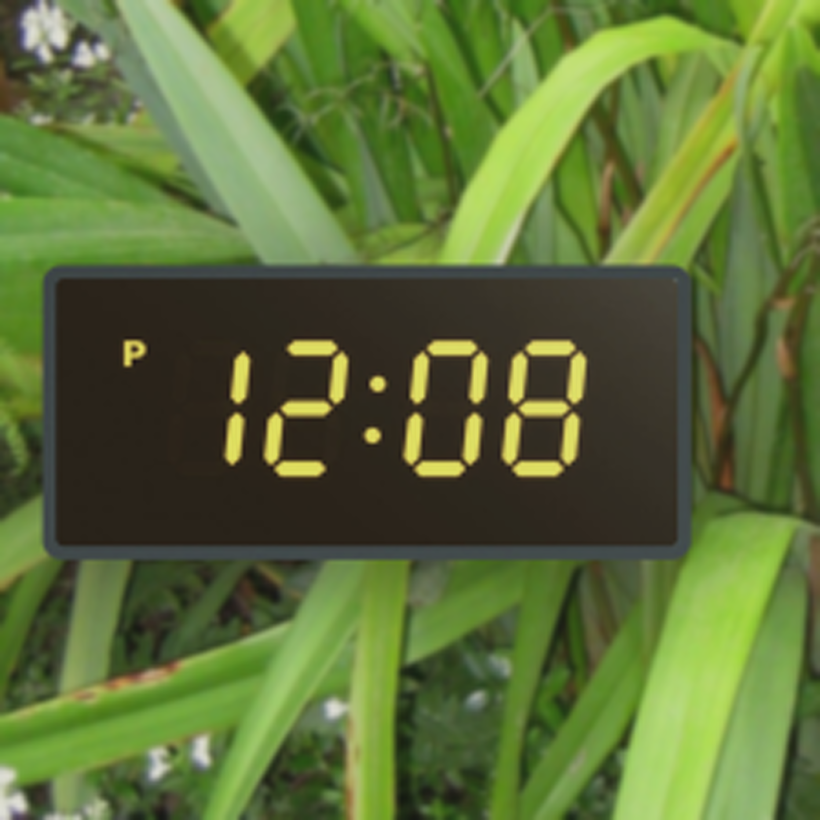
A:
12,08
